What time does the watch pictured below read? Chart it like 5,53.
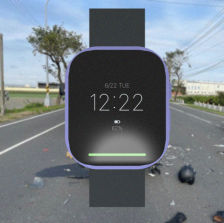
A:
12,22
